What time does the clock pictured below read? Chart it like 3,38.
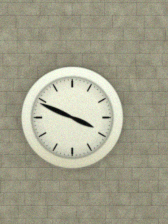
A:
3,49
